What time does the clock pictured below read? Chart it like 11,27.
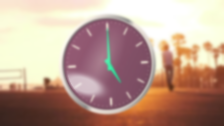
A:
5,00
